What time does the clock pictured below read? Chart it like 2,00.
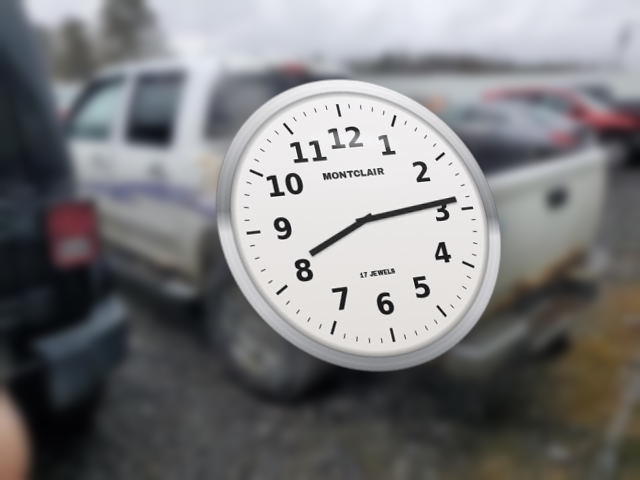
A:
8,14
